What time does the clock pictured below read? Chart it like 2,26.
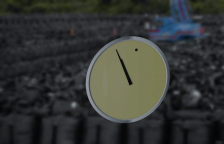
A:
10,54
